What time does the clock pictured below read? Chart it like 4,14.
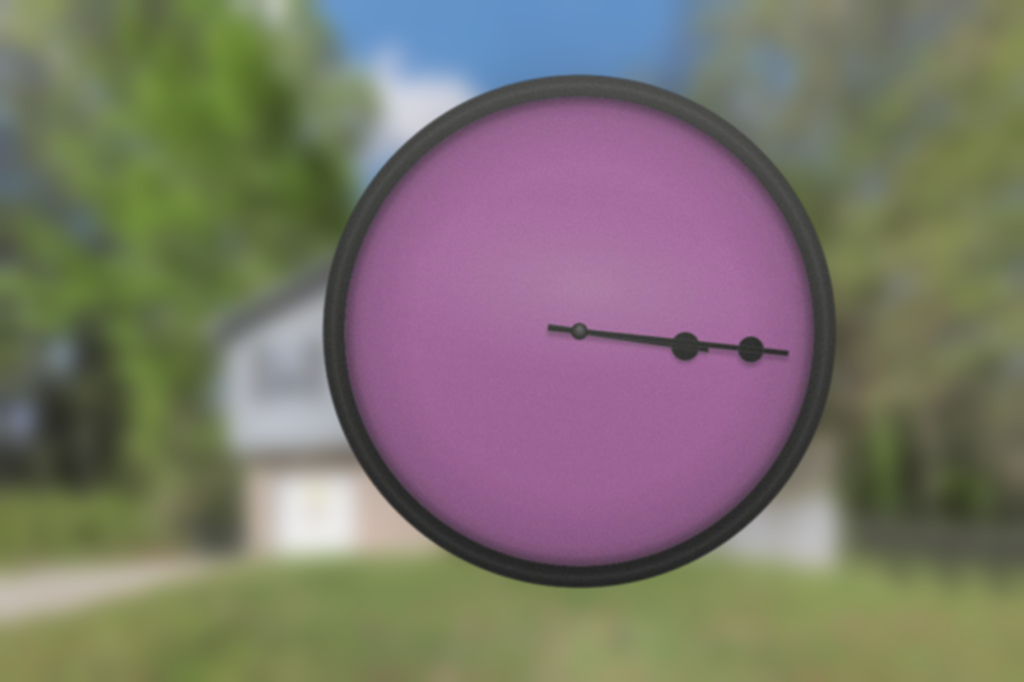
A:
3,16
